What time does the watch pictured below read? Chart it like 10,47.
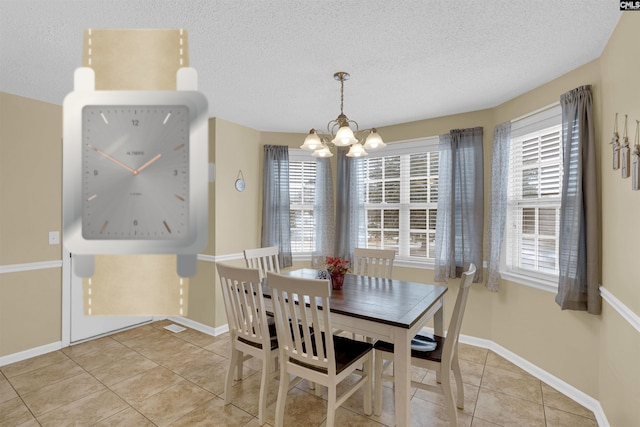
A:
1,50
